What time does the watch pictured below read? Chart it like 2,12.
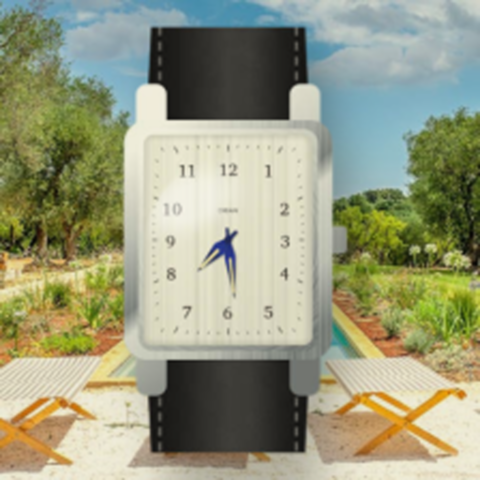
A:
7,29
